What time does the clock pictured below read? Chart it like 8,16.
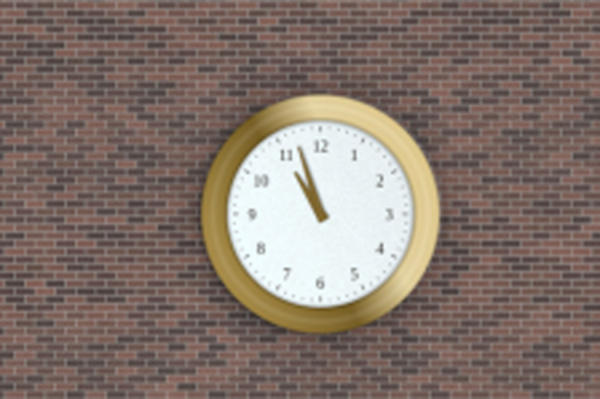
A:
10,57
